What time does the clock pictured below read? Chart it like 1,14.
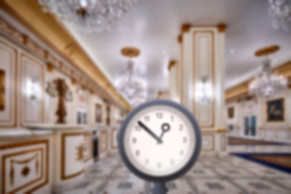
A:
12,52
